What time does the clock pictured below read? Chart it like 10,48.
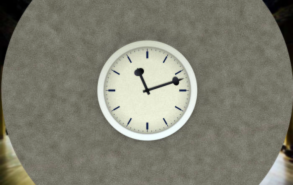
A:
11,12
